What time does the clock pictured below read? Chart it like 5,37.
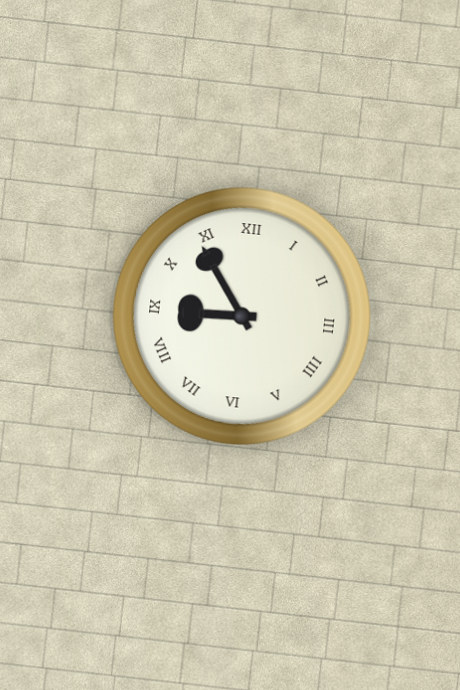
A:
8,54
